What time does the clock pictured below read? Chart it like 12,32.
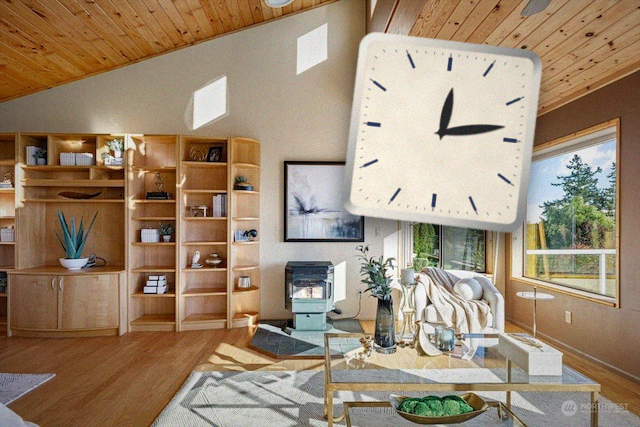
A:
12,13
